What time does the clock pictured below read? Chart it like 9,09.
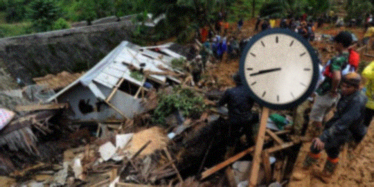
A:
8,43
